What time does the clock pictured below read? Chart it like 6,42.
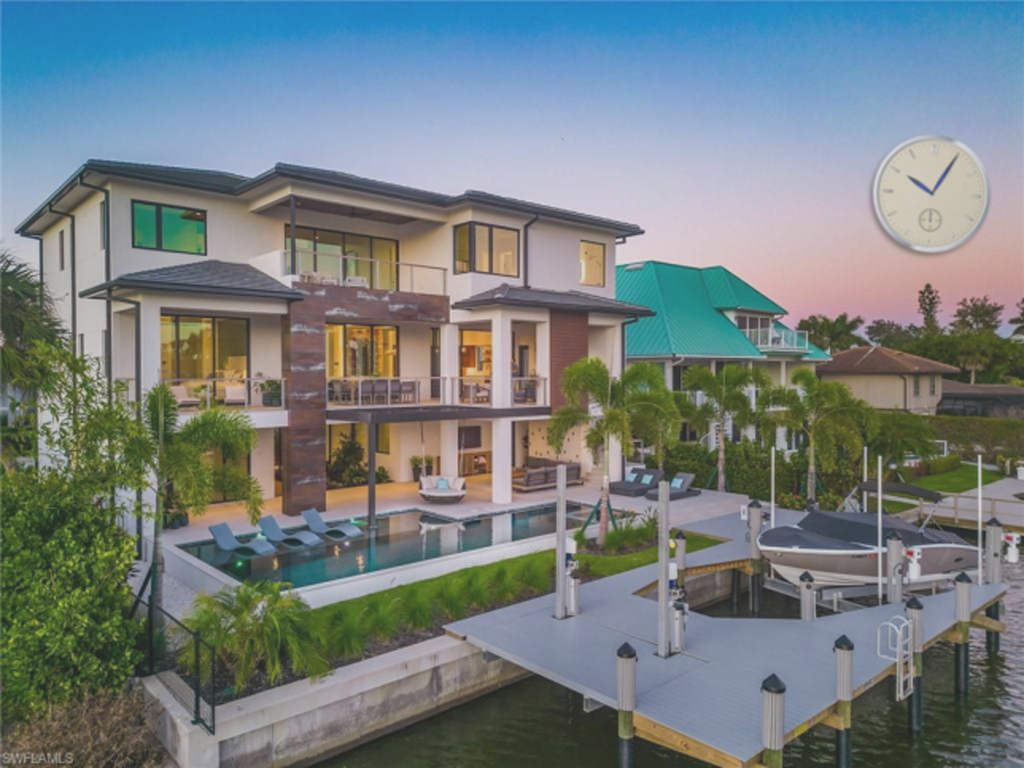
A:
10,05
